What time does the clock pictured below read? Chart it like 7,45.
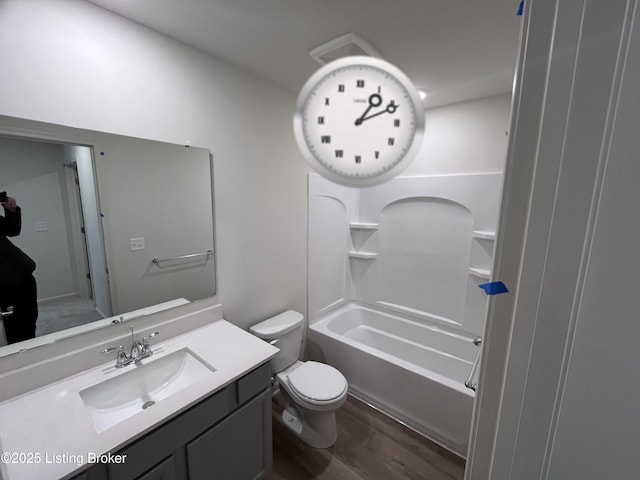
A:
1,11
